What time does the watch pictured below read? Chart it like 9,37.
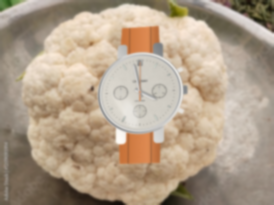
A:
3,58
